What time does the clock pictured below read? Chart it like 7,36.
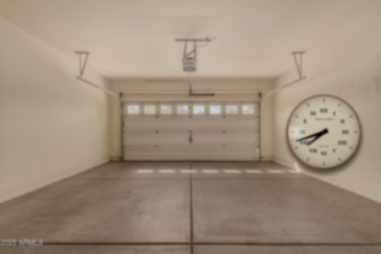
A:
7,42
